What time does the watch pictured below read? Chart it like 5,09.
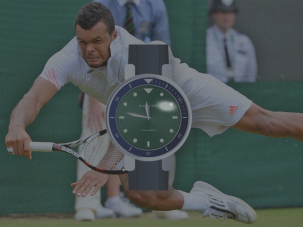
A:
11,47
